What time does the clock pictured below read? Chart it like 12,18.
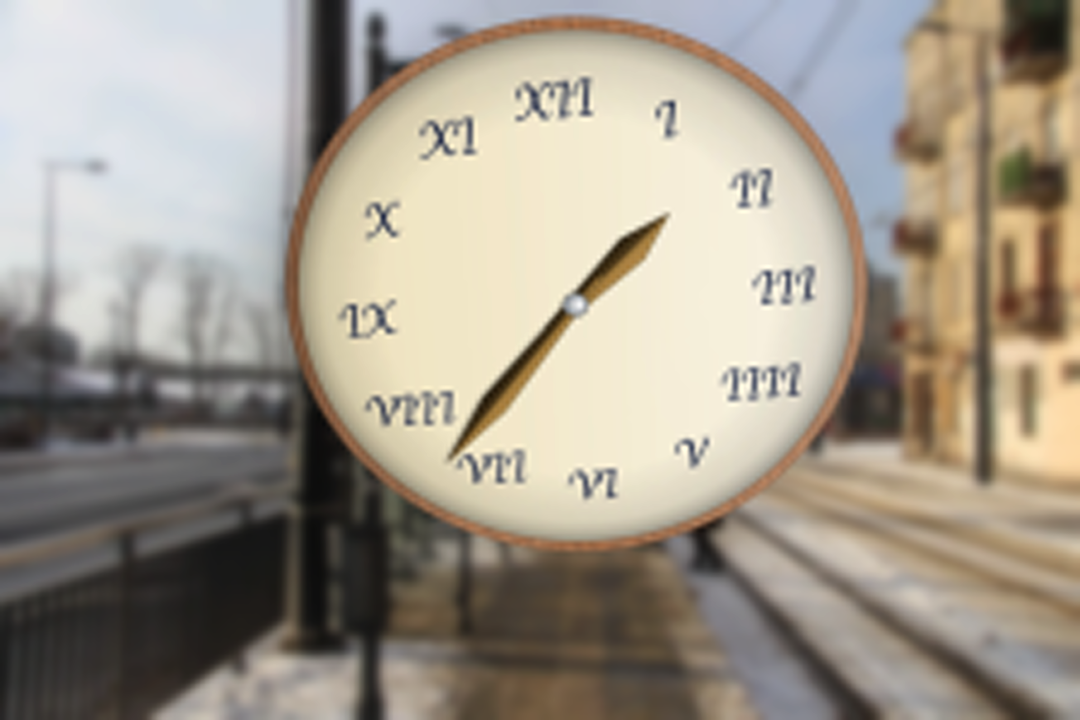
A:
1,37
